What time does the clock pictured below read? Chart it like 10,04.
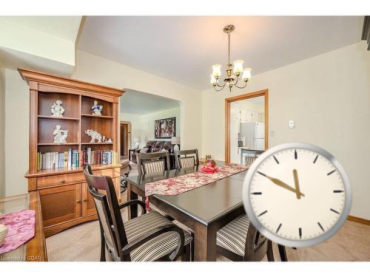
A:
11,50
